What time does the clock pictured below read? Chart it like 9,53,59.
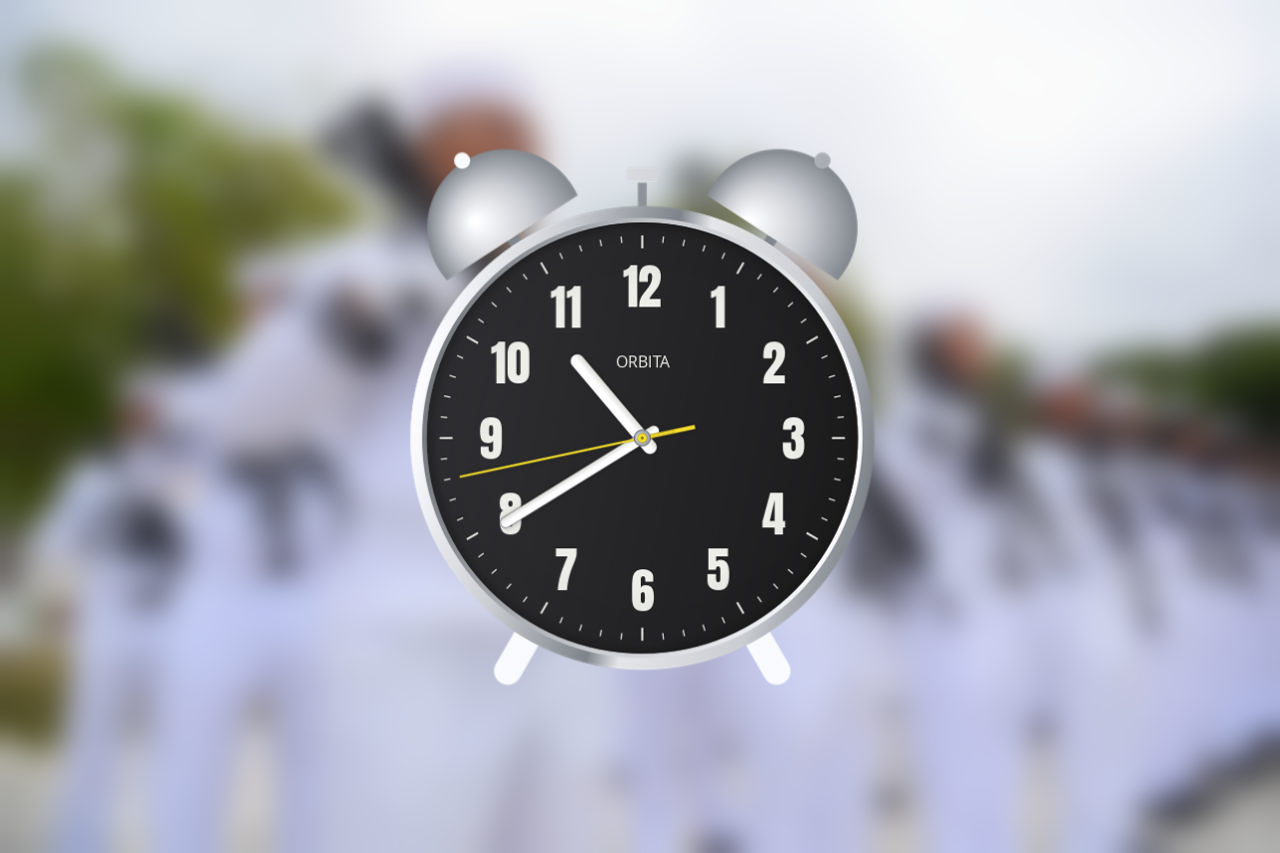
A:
10,39,43
